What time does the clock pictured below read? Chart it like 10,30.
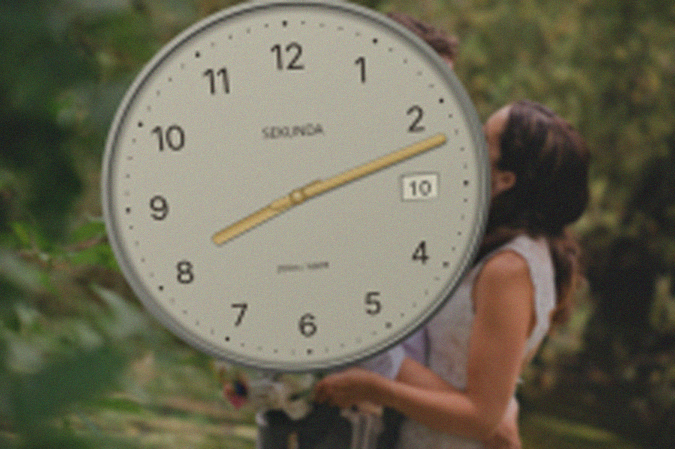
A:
8,12
